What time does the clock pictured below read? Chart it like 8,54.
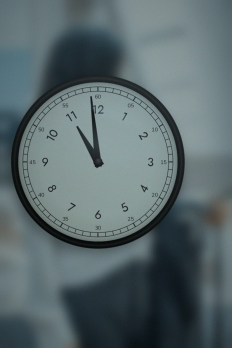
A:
10,59
